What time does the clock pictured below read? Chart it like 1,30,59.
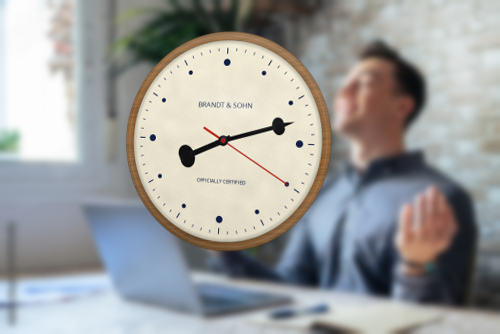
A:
8,12,20
